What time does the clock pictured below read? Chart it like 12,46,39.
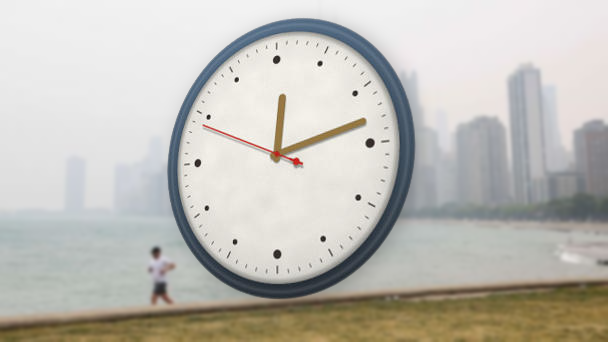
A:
12,12,49
